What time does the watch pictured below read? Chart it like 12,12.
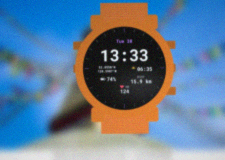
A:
13,33
